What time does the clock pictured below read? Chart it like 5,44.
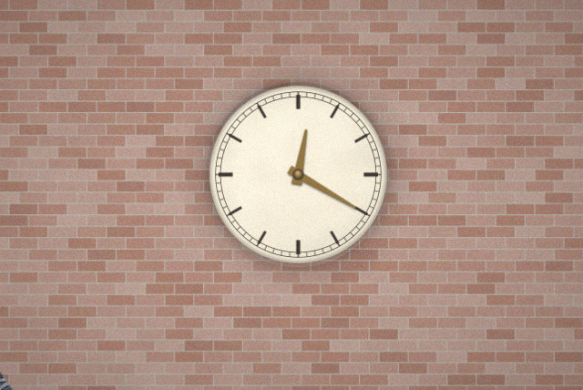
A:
12,20
